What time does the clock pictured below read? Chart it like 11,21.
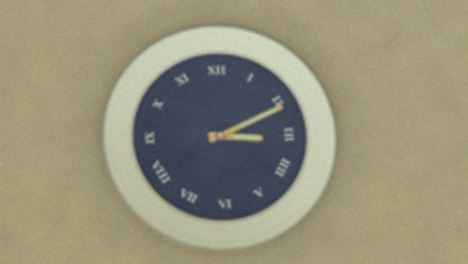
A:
3,11
